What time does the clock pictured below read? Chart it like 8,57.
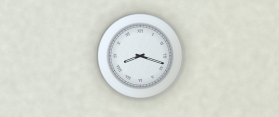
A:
8,18
